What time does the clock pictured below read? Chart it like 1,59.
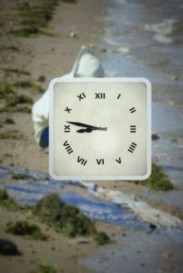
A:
8,47
